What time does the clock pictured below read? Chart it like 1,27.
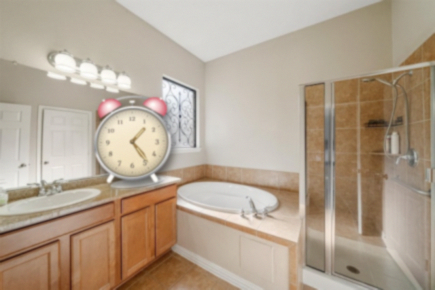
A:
1,24
